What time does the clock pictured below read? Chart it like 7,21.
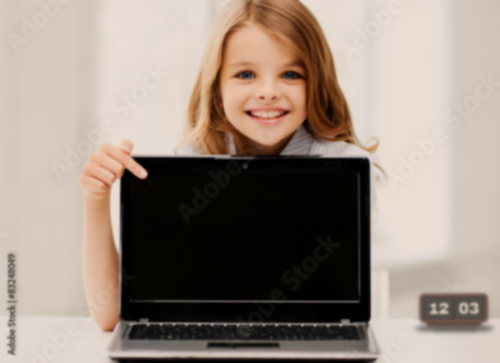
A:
12,03
